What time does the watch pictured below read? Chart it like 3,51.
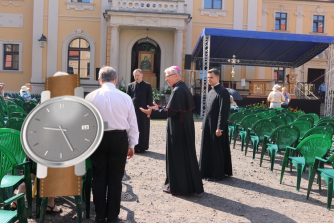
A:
9,26
